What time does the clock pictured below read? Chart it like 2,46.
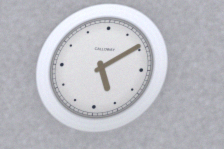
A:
5,09
